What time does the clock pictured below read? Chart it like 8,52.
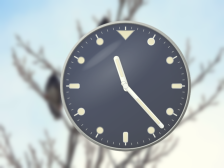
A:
11,23
